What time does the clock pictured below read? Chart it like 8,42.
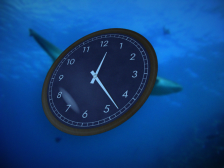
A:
12,23
